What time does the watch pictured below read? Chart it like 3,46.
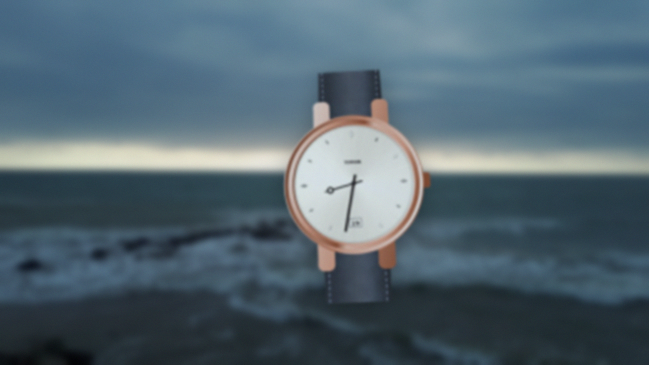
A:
8,32
